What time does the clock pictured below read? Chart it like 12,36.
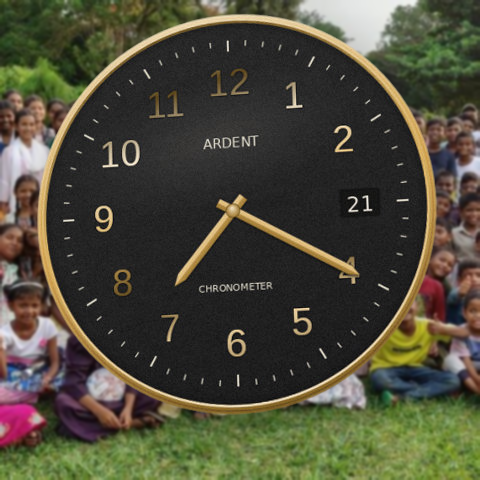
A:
7,20
